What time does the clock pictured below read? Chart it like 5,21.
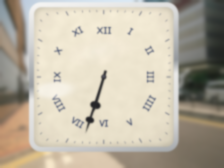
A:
6,33
